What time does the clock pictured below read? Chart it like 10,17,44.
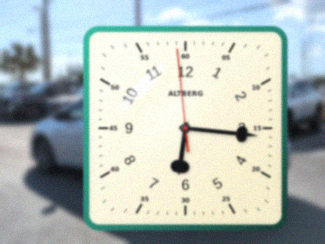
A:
6,15,59
